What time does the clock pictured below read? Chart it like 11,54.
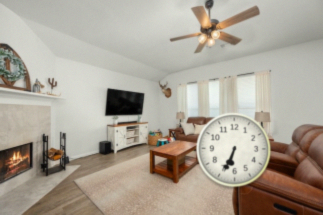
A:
6,34
